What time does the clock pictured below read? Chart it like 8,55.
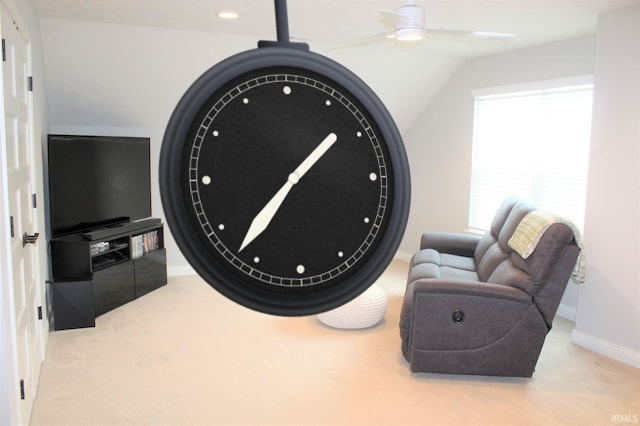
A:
1,37
